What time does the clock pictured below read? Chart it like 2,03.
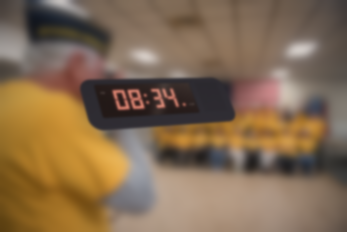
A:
8,34
